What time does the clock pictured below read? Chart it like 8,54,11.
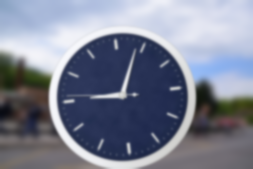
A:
9,03,46
